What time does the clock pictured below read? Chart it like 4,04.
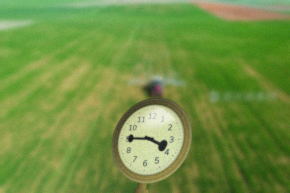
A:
3,45
